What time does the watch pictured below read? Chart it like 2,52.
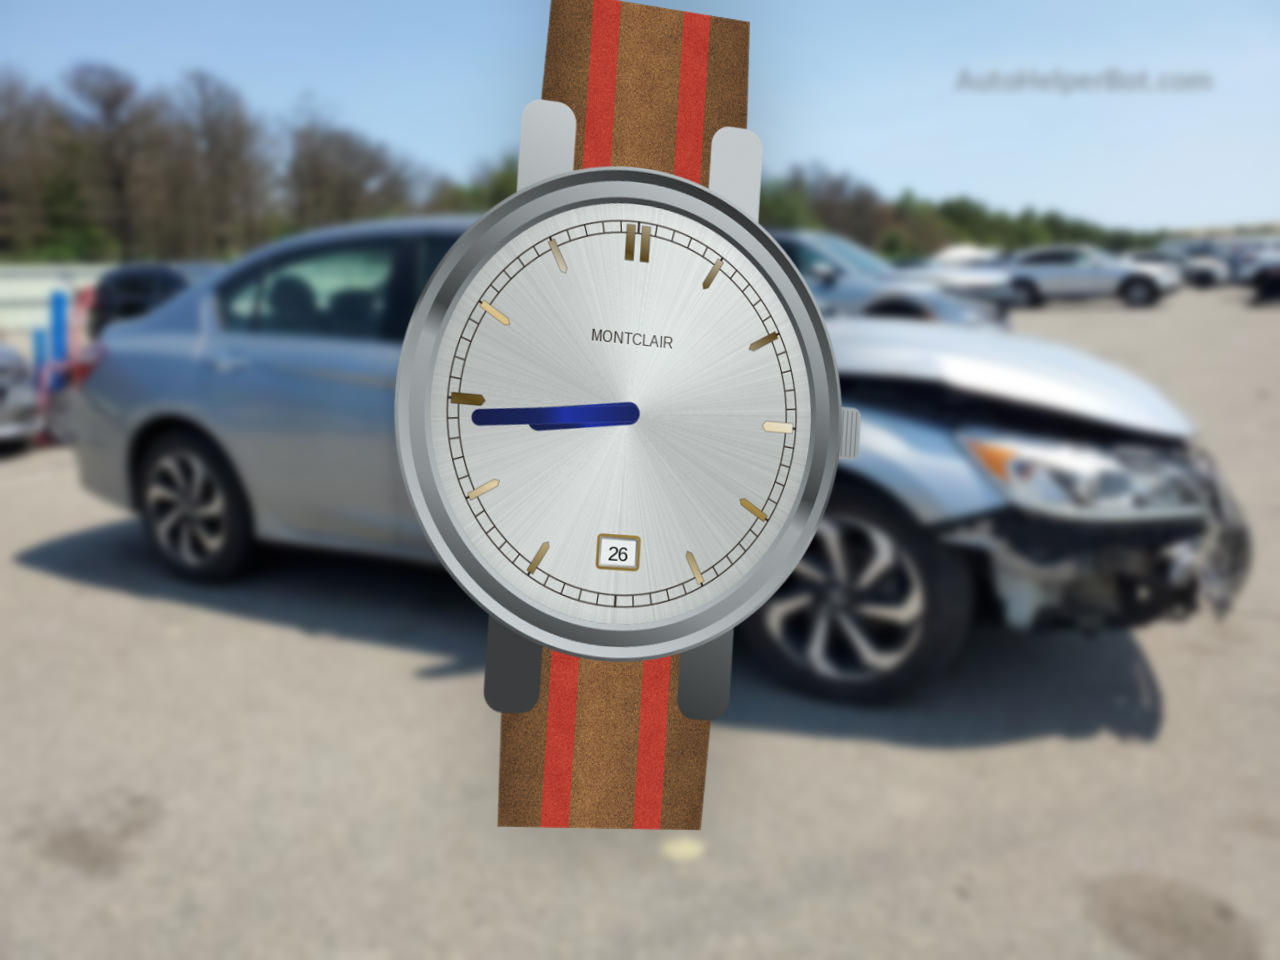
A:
8,44
